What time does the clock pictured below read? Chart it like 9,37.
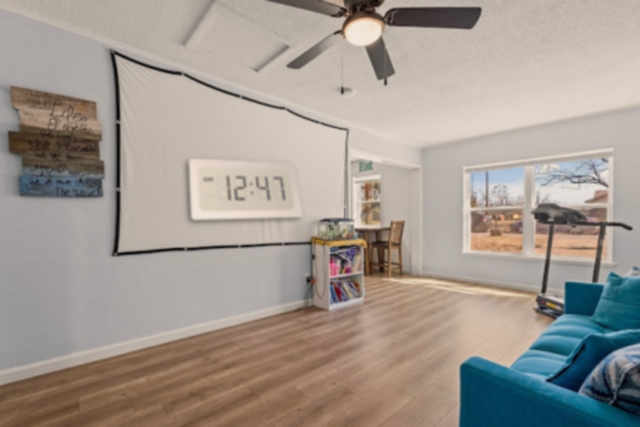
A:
12,47
